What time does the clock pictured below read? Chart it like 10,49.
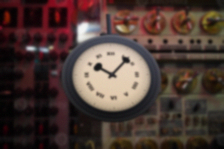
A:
10,07
